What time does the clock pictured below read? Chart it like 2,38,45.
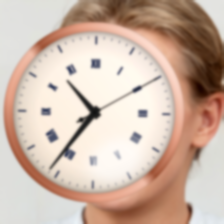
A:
10,36,10
